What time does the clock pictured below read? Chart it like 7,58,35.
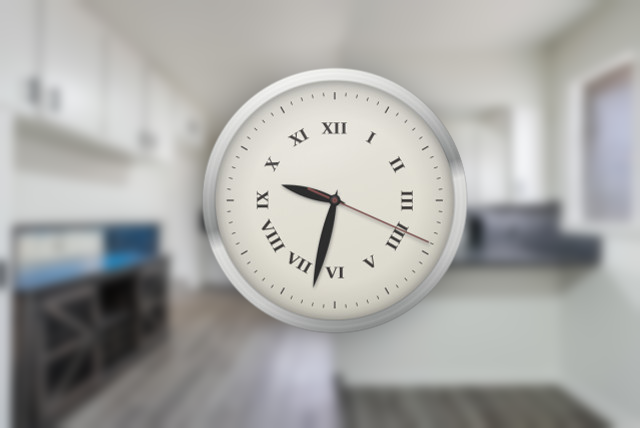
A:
9,32,19
